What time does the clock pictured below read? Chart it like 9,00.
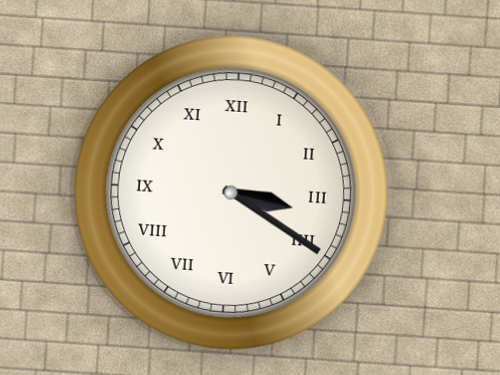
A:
3,20
